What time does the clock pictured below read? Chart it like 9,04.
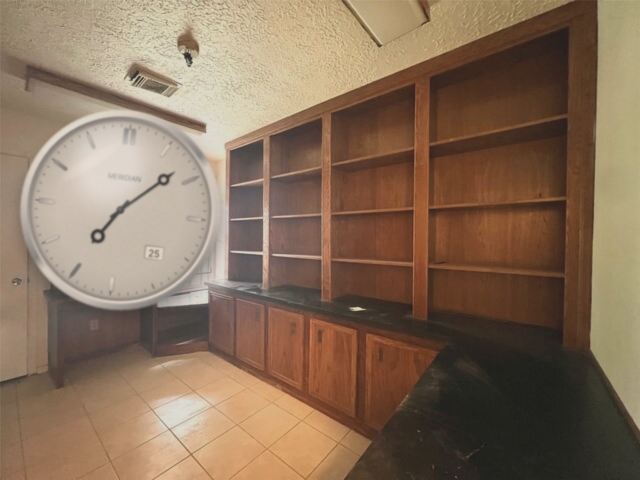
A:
7,08
